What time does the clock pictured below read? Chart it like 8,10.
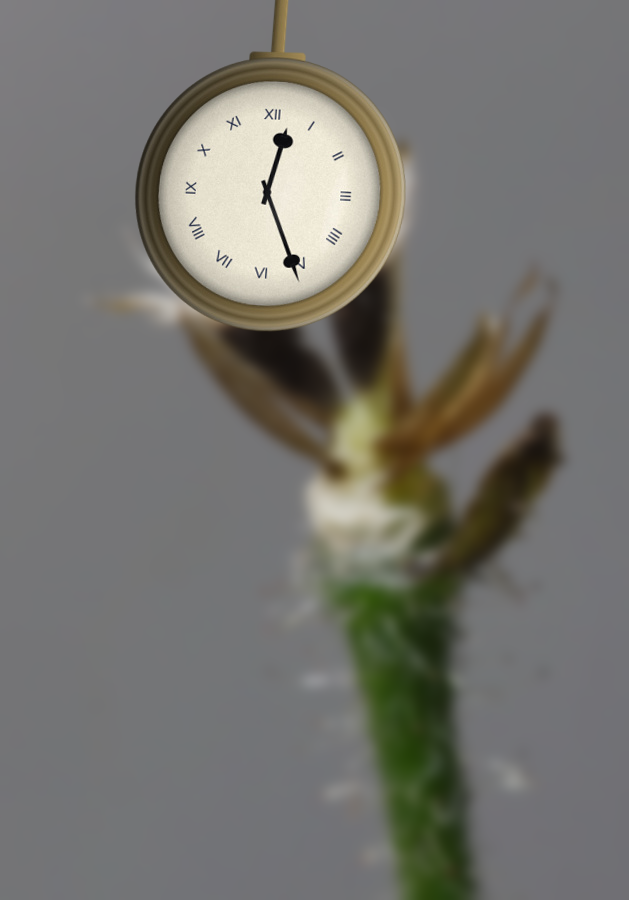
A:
12,26
